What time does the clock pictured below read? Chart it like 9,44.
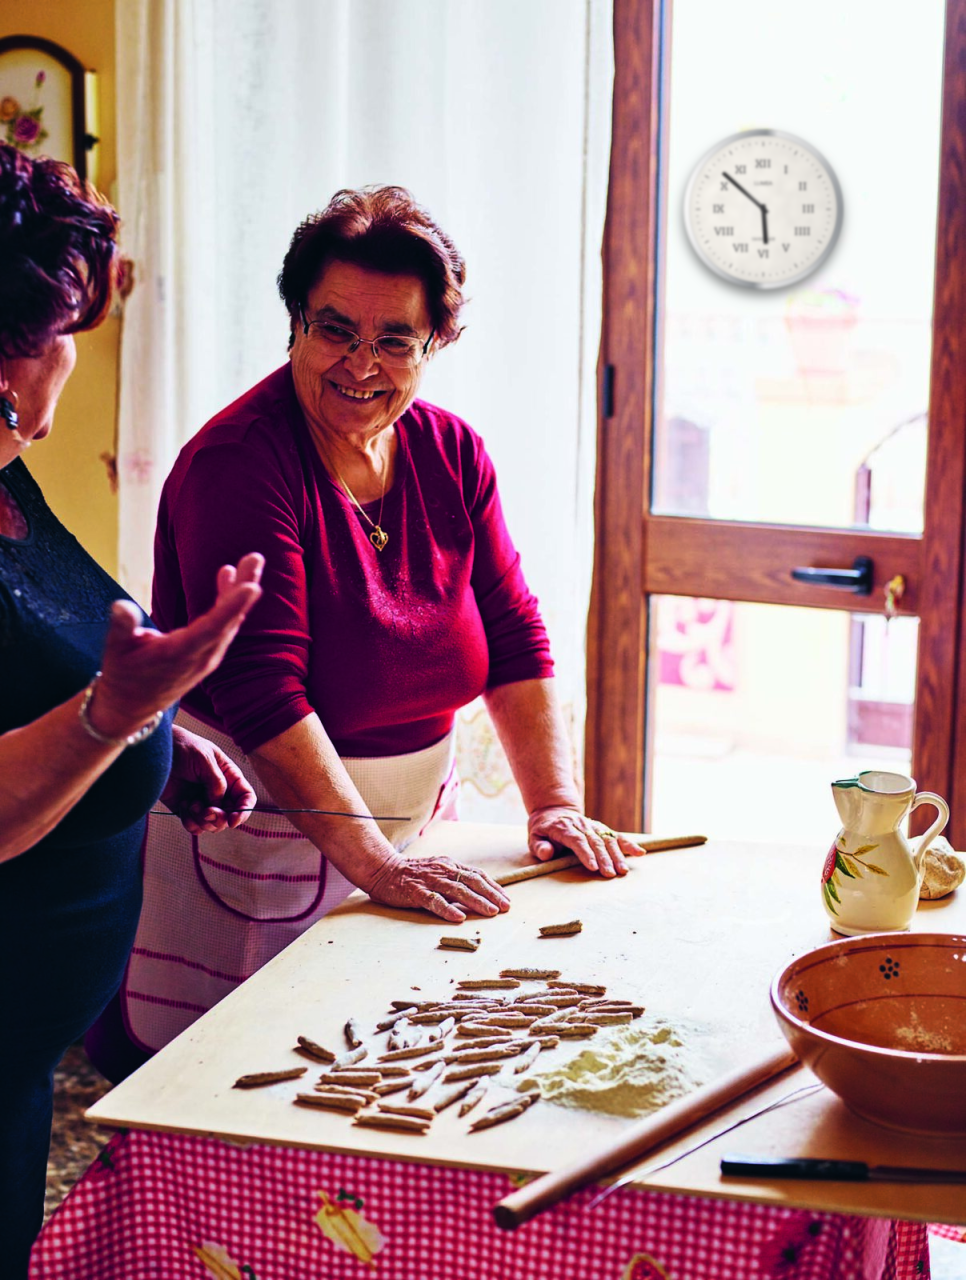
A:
5,52
